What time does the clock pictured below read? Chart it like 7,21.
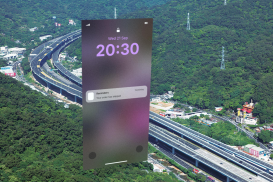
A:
20,30
